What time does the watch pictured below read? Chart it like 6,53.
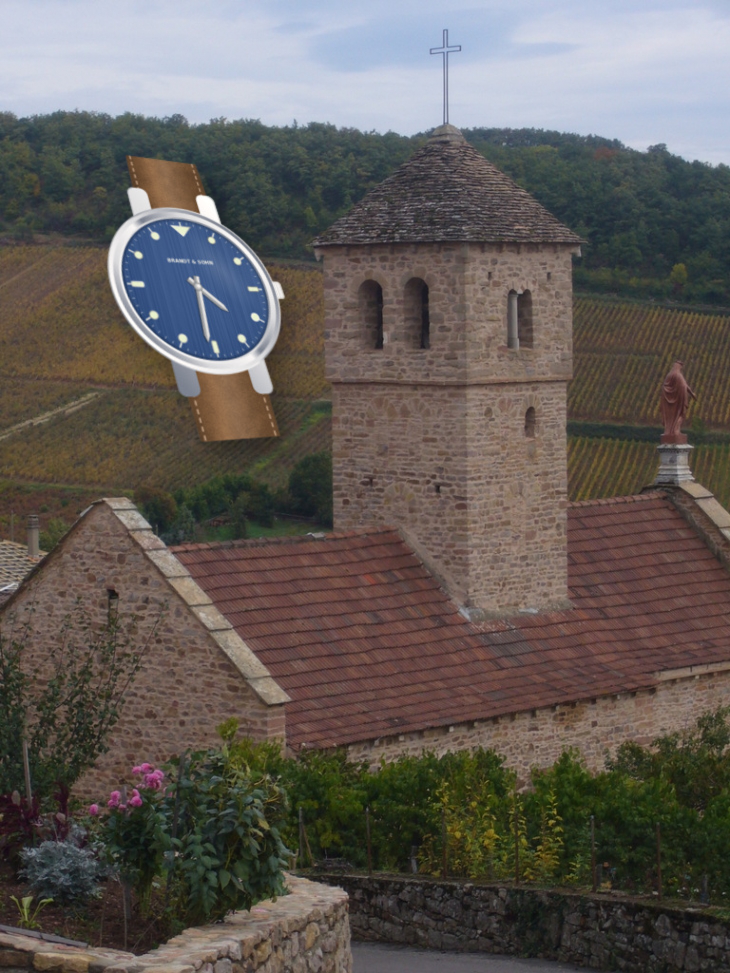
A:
4,31
